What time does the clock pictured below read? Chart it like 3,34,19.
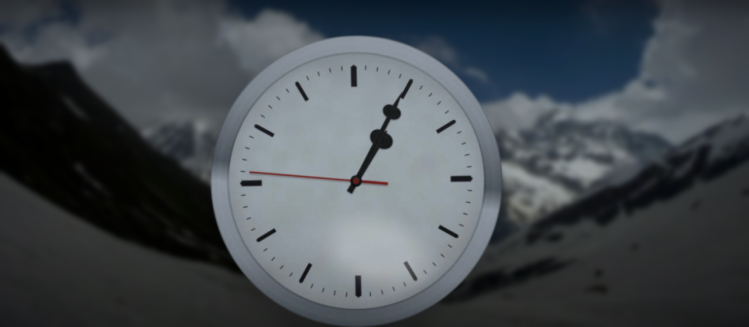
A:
1,04,46
